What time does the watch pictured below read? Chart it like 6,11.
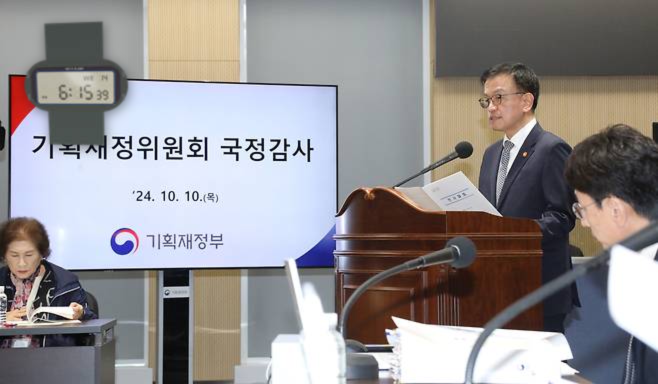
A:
6,15
